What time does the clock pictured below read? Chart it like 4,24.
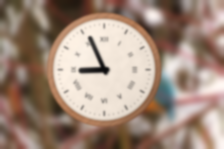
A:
8,56
